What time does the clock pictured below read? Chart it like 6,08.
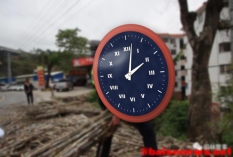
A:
2,02
